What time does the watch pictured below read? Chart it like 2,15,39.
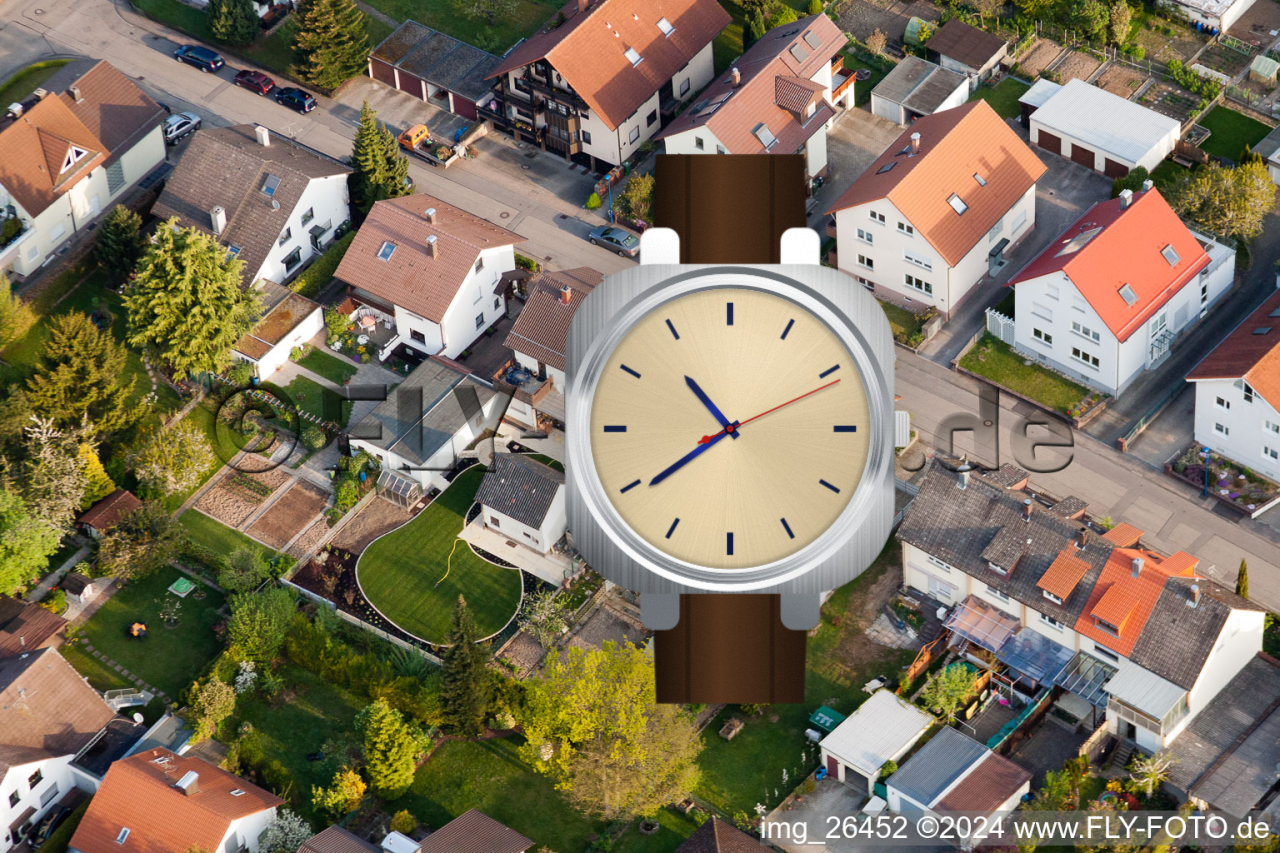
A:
10,39,11
